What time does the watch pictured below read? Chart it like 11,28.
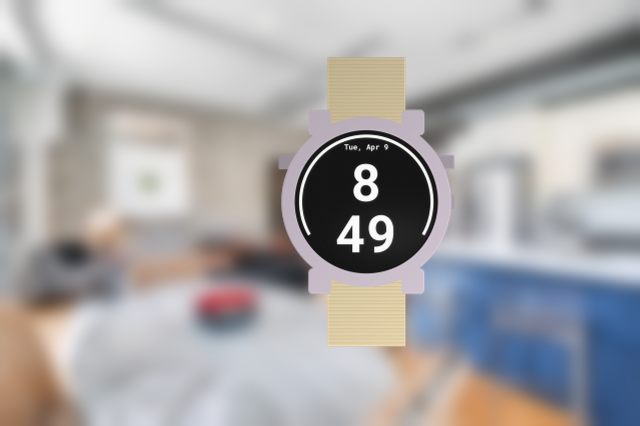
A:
8,49
